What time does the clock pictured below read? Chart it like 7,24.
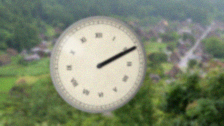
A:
2,11
